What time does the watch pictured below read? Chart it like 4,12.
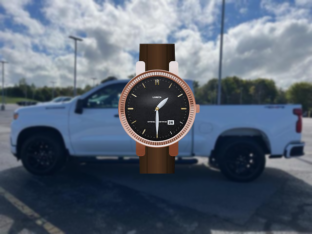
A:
1,30
